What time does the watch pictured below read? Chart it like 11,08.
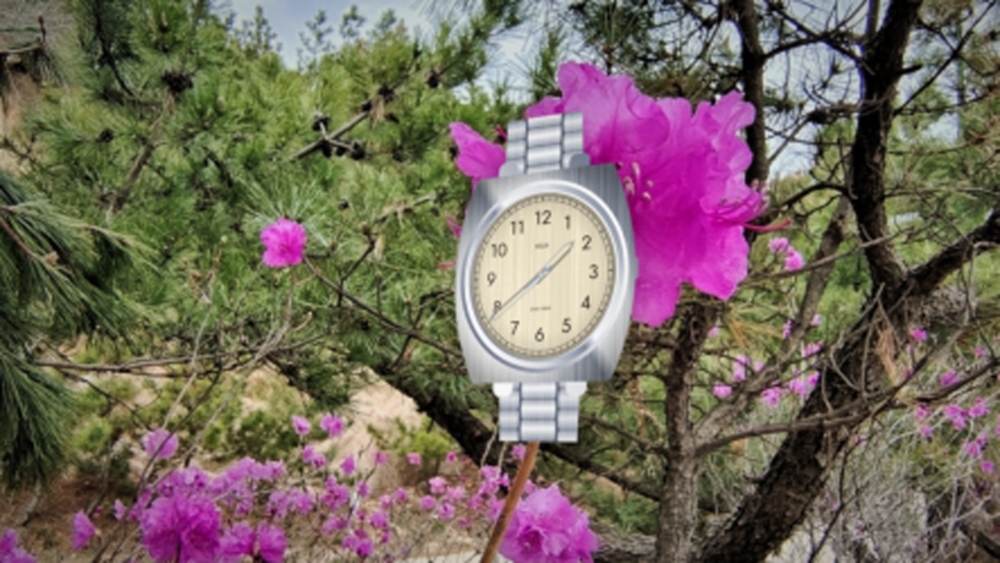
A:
1,39
